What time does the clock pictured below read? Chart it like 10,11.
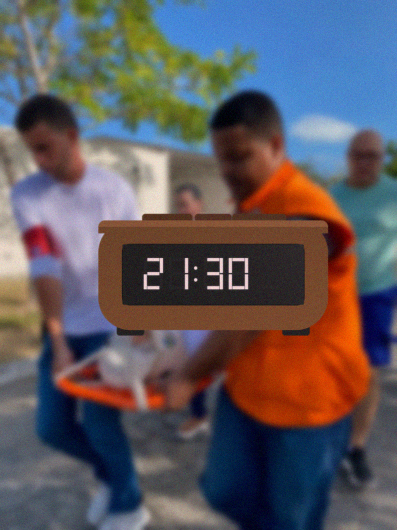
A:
21,30
